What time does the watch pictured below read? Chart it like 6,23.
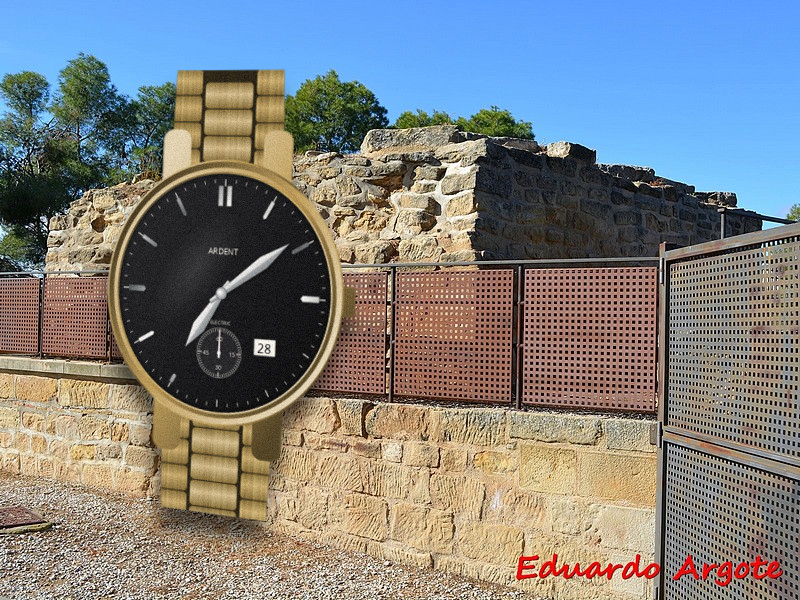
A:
7,09
